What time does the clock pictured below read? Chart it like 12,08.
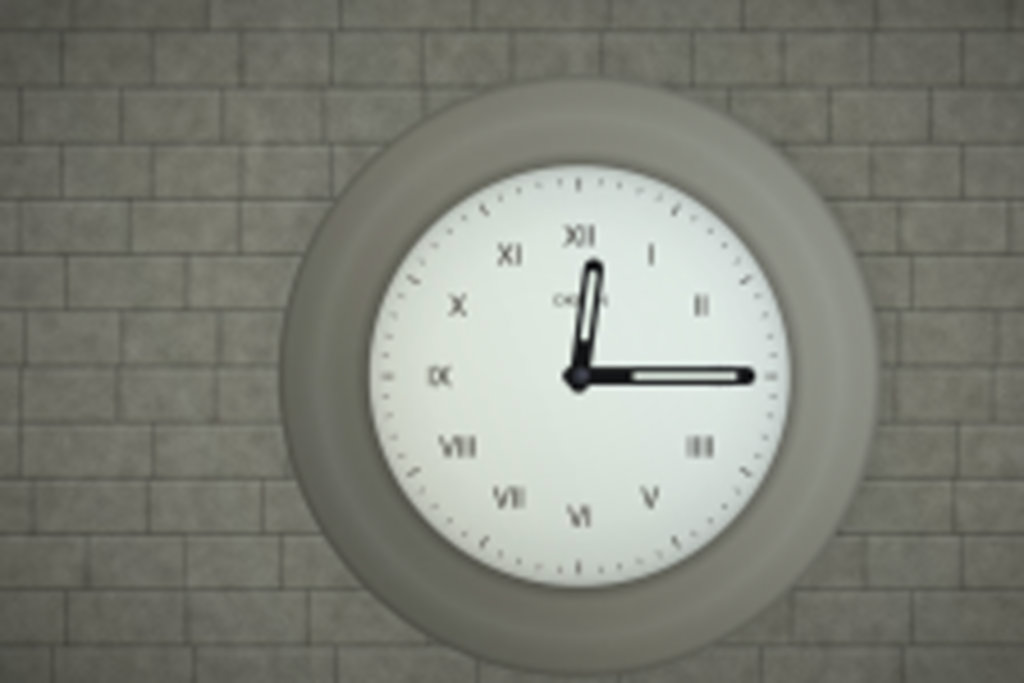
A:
12,15
